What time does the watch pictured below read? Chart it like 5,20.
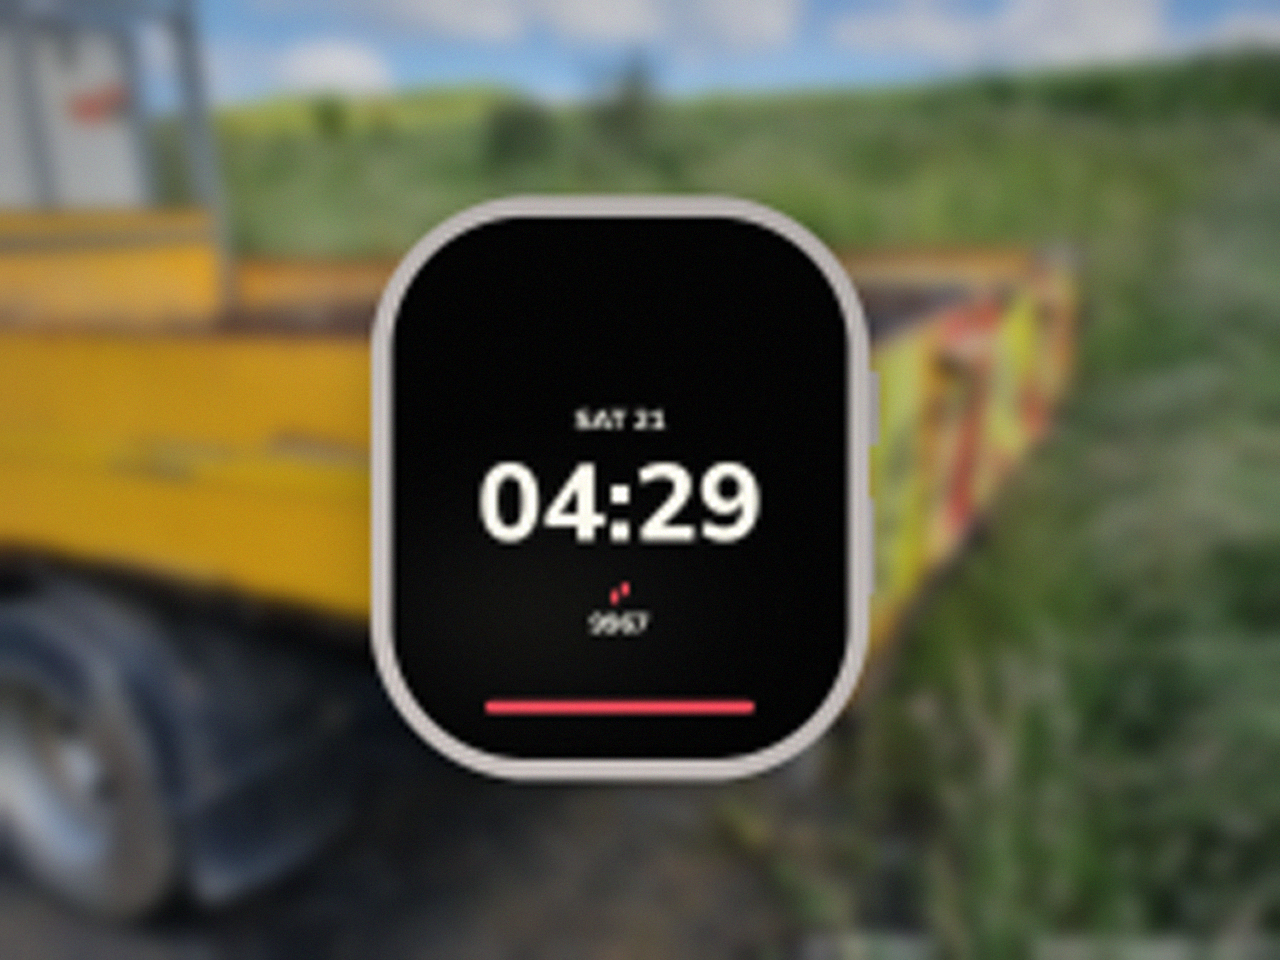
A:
4,29
